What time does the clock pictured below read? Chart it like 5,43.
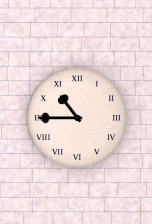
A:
10,45
